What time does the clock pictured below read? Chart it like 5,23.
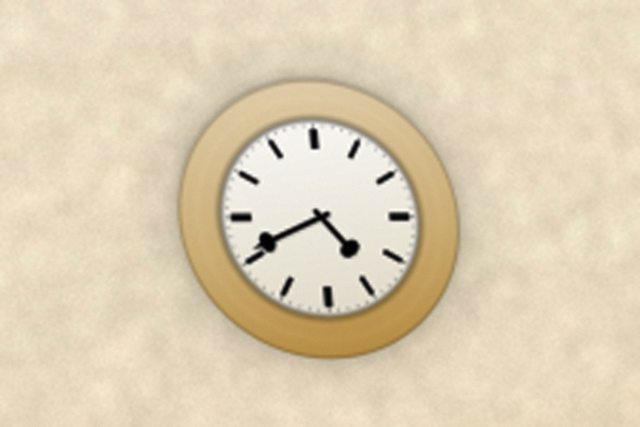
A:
4,41
